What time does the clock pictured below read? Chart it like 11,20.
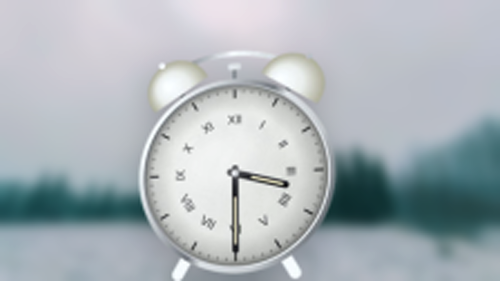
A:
3,30
